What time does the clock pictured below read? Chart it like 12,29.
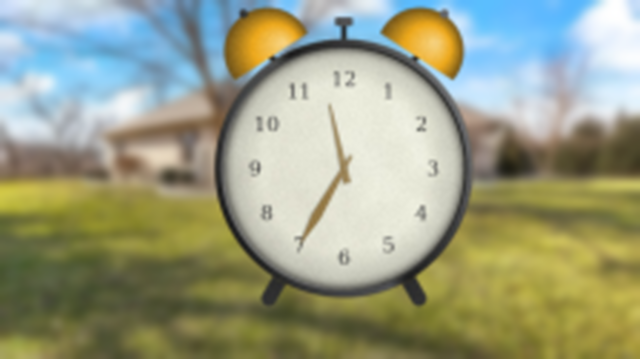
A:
11,35
